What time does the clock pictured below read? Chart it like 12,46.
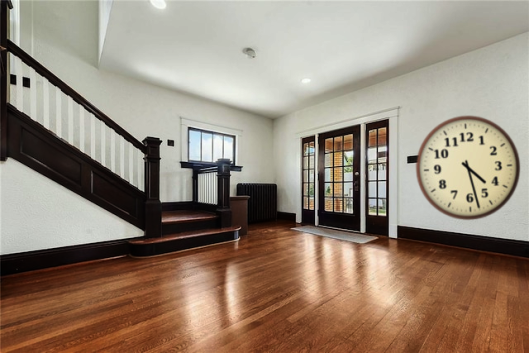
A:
4,28
